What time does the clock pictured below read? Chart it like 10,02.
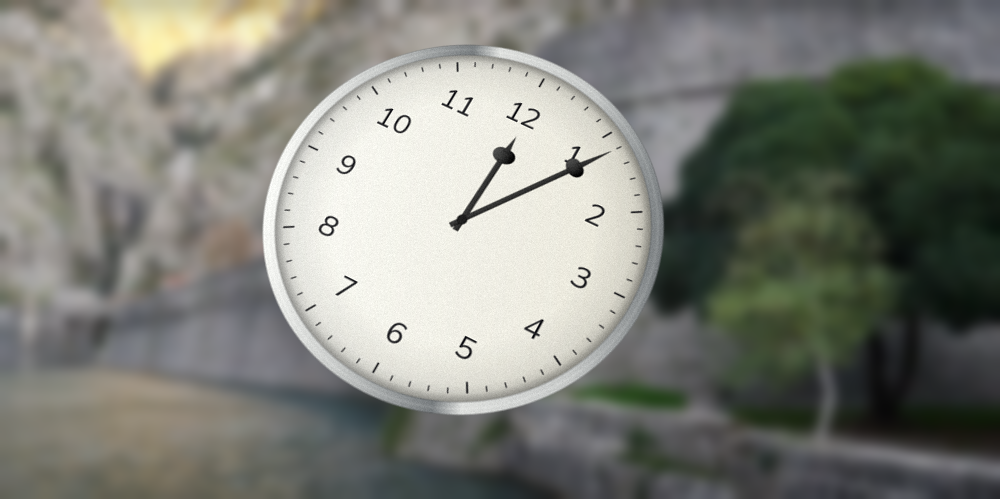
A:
12,06
